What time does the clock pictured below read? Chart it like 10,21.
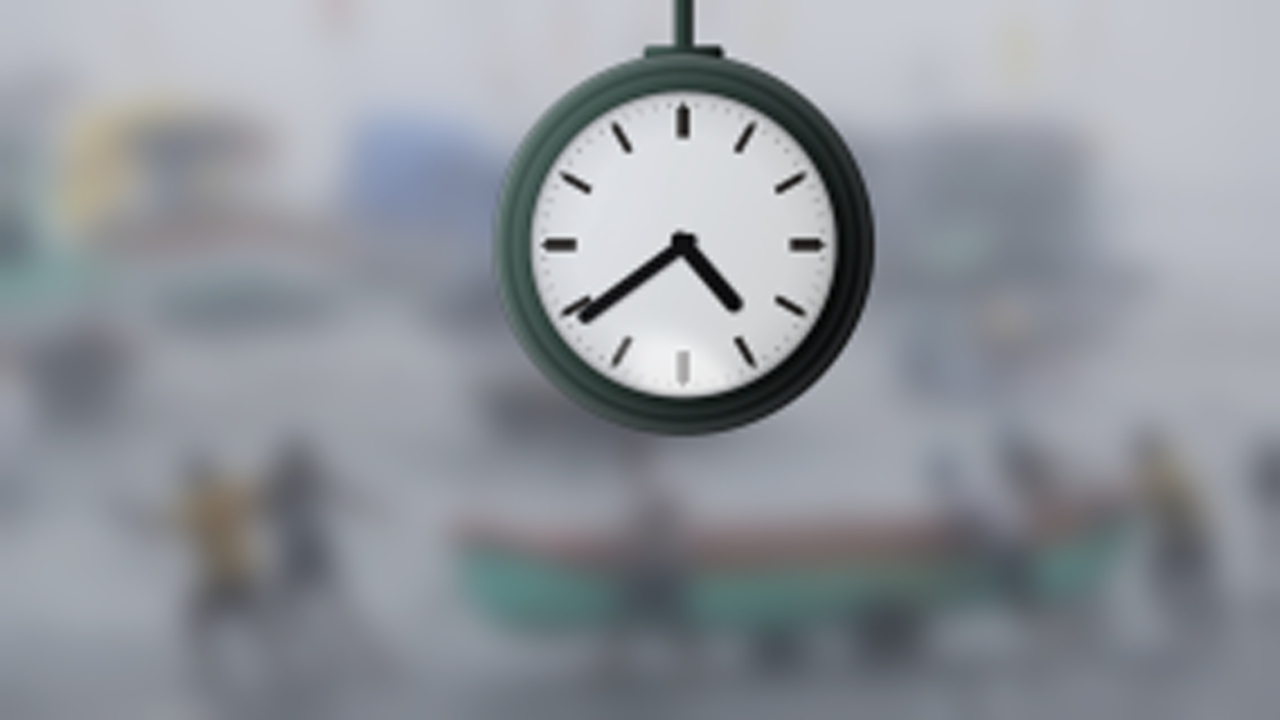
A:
4,39
